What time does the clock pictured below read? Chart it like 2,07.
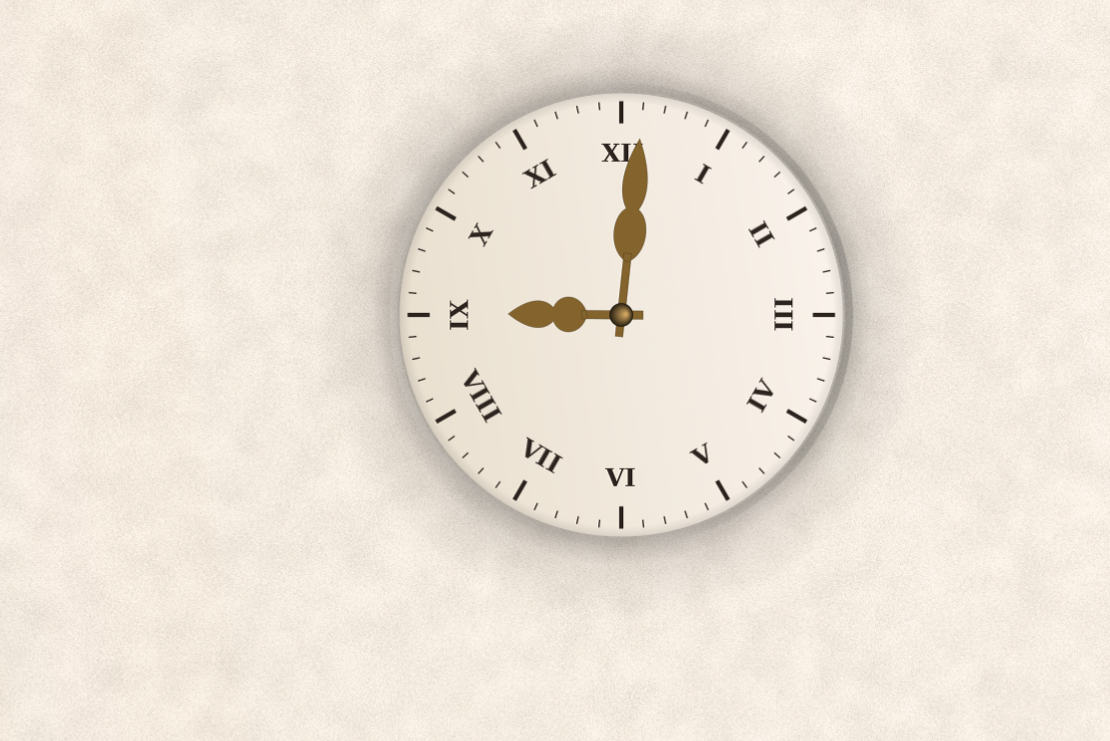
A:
9,01
